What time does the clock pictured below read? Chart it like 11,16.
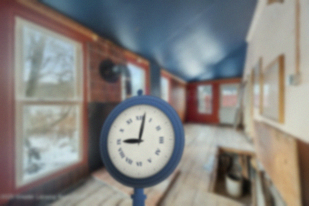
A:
9,02
